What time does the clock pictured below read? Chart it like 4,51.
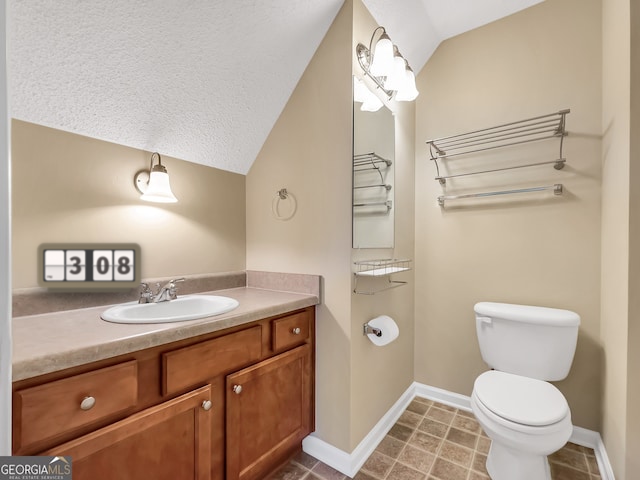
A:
3,08
